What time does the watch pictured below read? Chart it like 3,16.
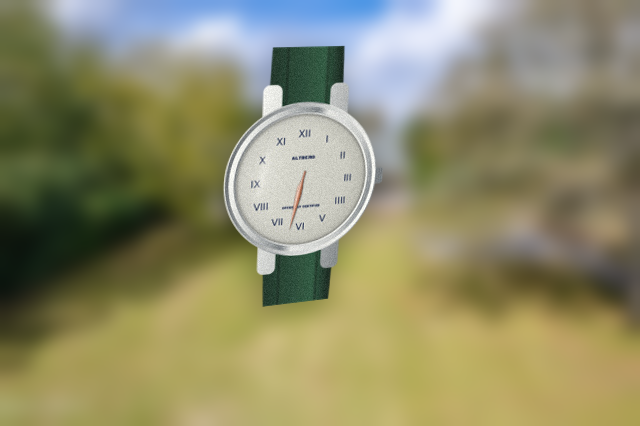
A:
6,32
